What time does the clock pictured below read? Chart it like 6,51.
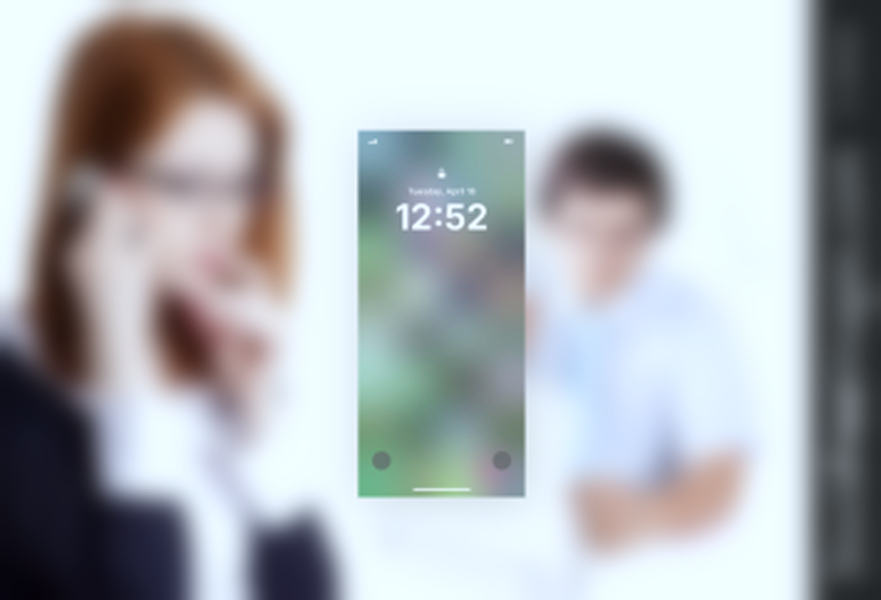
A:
12,52
